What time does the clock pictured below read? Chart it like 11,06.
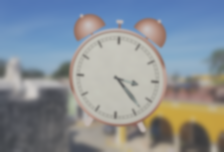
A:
3,23
